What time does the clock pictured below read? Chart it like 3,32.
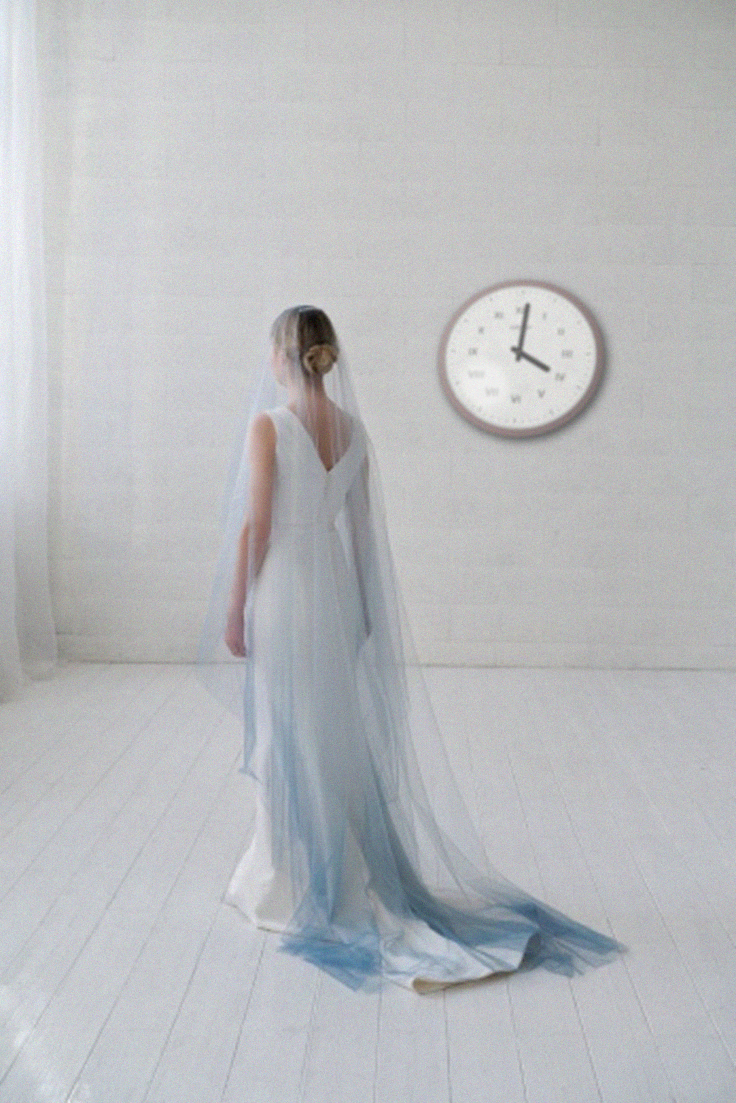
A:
4,01
